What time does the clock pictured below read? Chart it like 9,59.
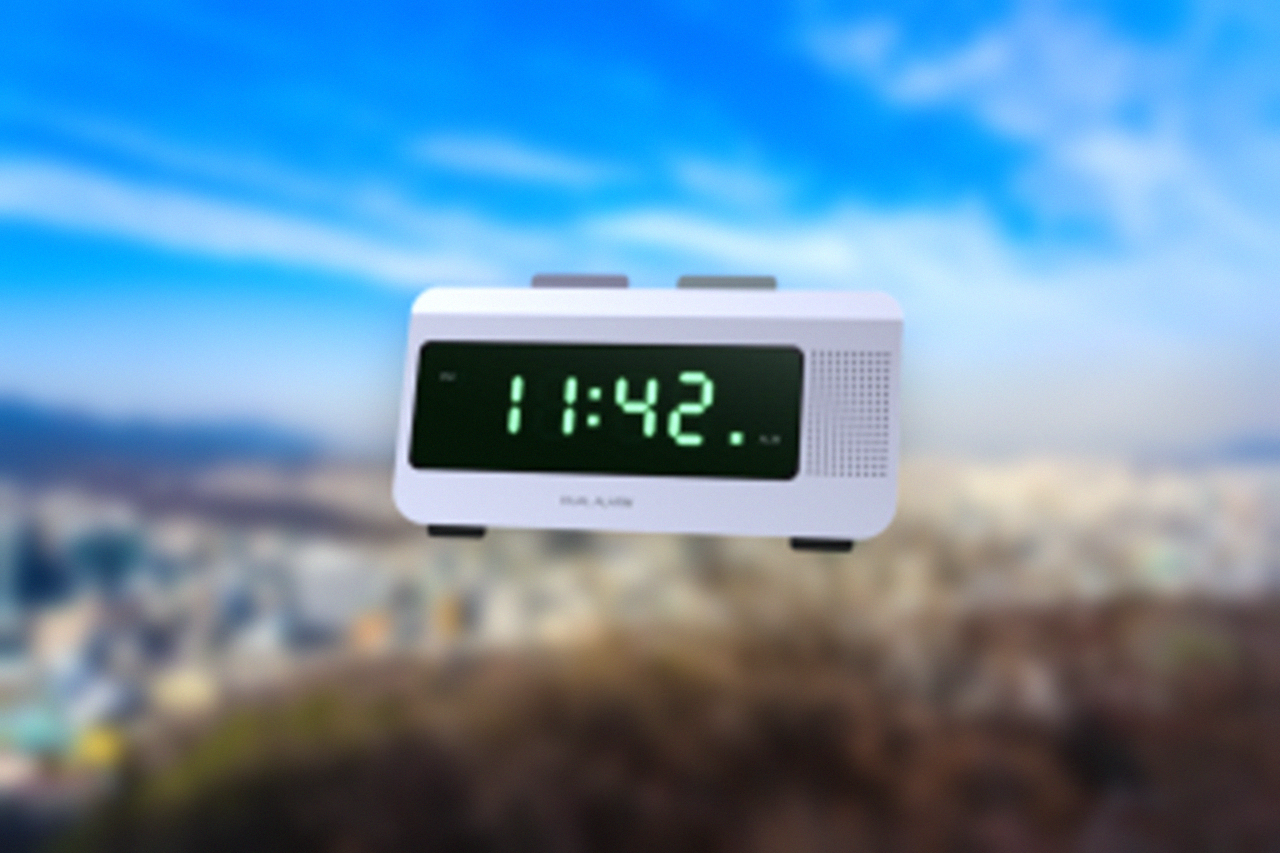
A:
11,42
